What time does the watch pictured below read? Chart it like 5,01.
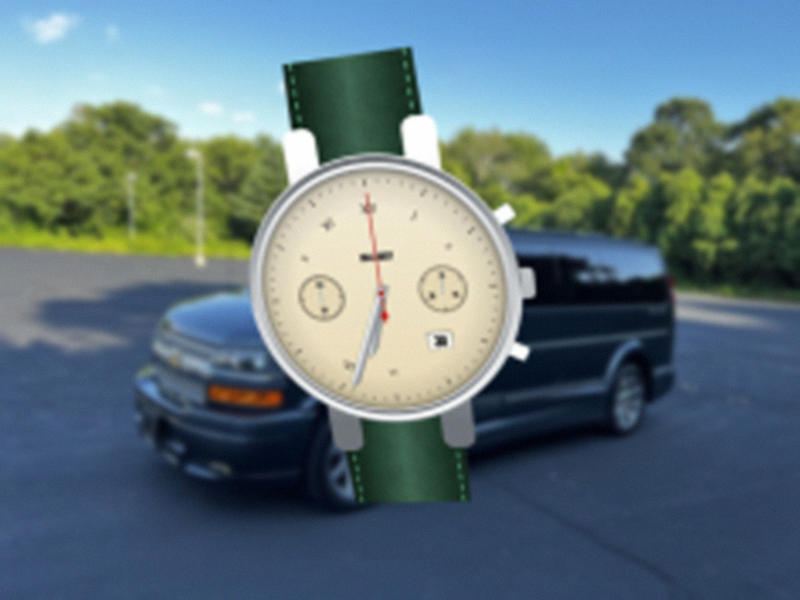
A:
6,34
